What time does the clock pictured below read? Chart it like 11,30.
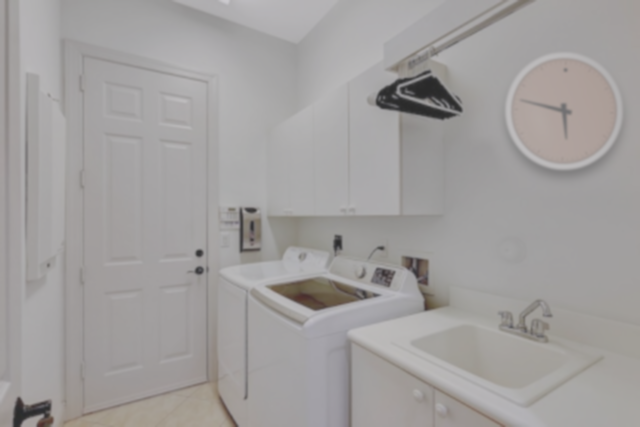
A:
5,47
